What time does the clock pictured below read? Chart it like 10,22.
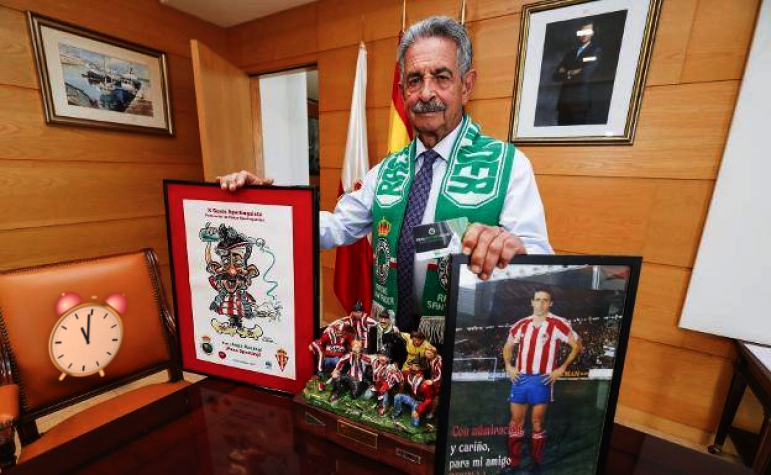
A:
10,59
